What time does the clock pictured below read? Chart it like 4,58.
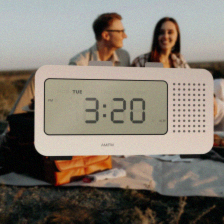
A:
3,20
